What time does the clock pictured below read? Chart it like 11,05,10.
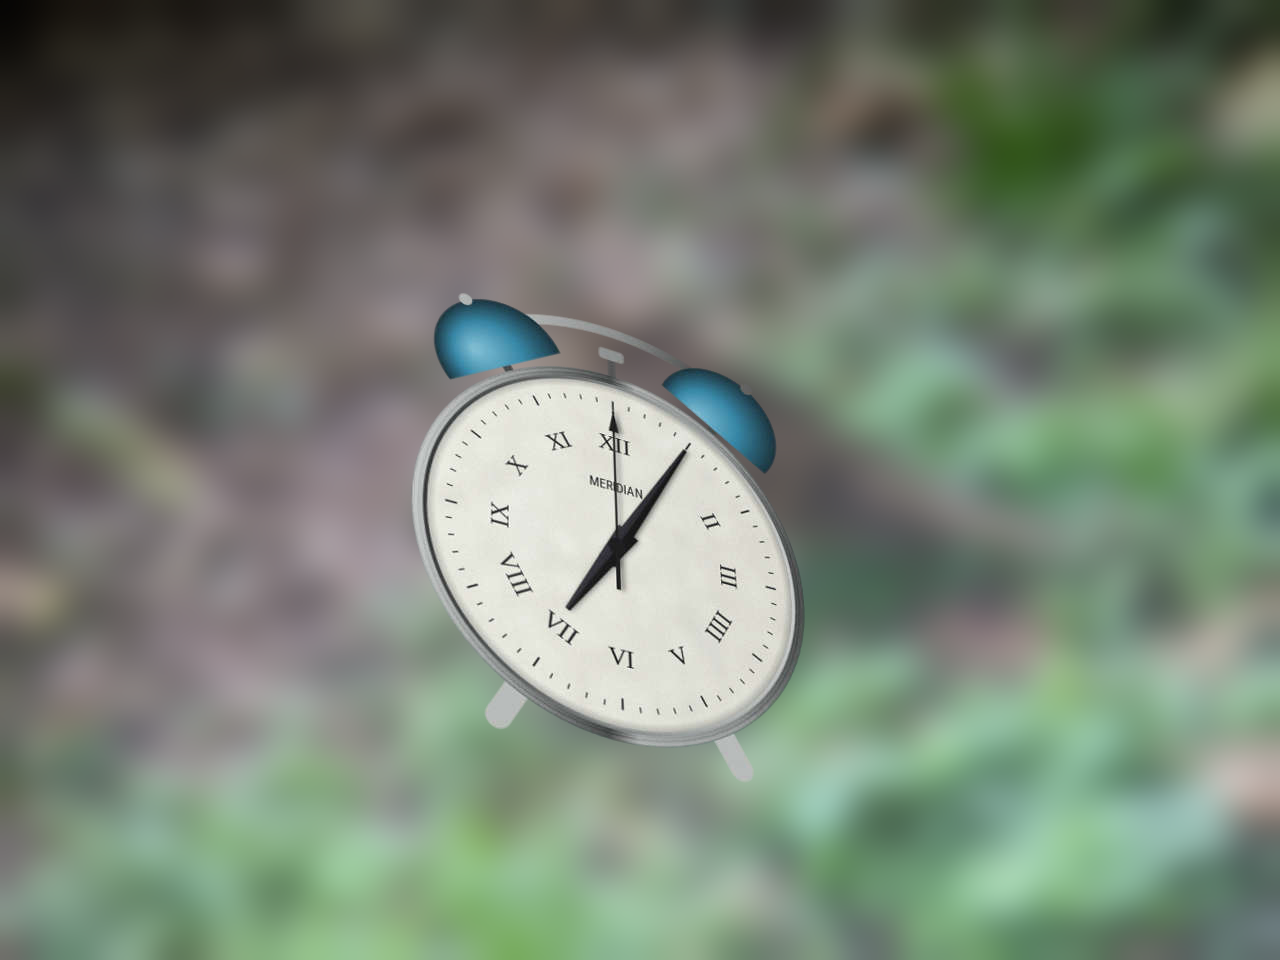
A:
7,05,00
